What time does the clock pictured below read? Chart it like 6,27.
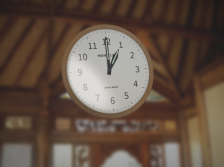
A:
1,00
